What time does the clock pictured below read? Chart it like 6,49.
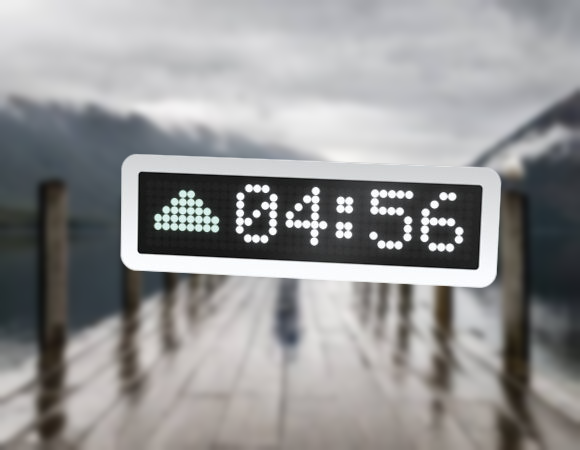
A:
4,56
